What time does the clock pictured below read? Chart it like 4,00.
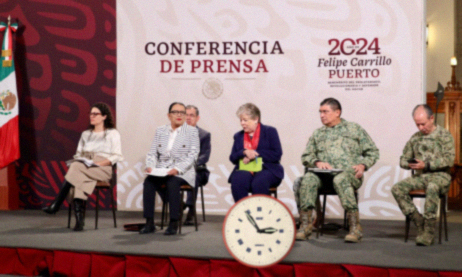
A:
2,54
